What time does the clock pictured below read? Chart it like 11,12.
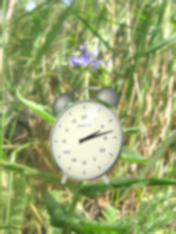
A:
2,13
